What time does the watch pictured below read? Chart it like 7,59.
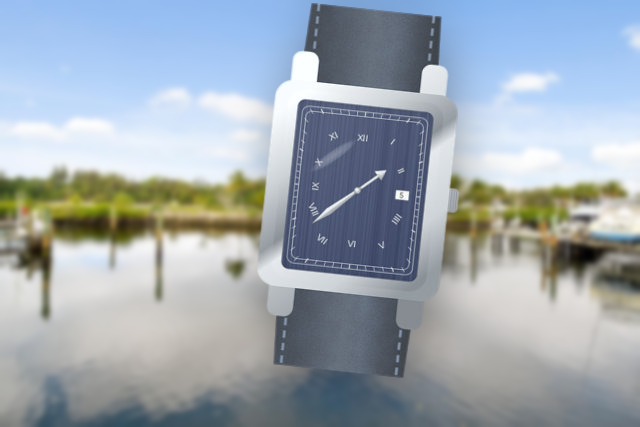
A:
1,38
